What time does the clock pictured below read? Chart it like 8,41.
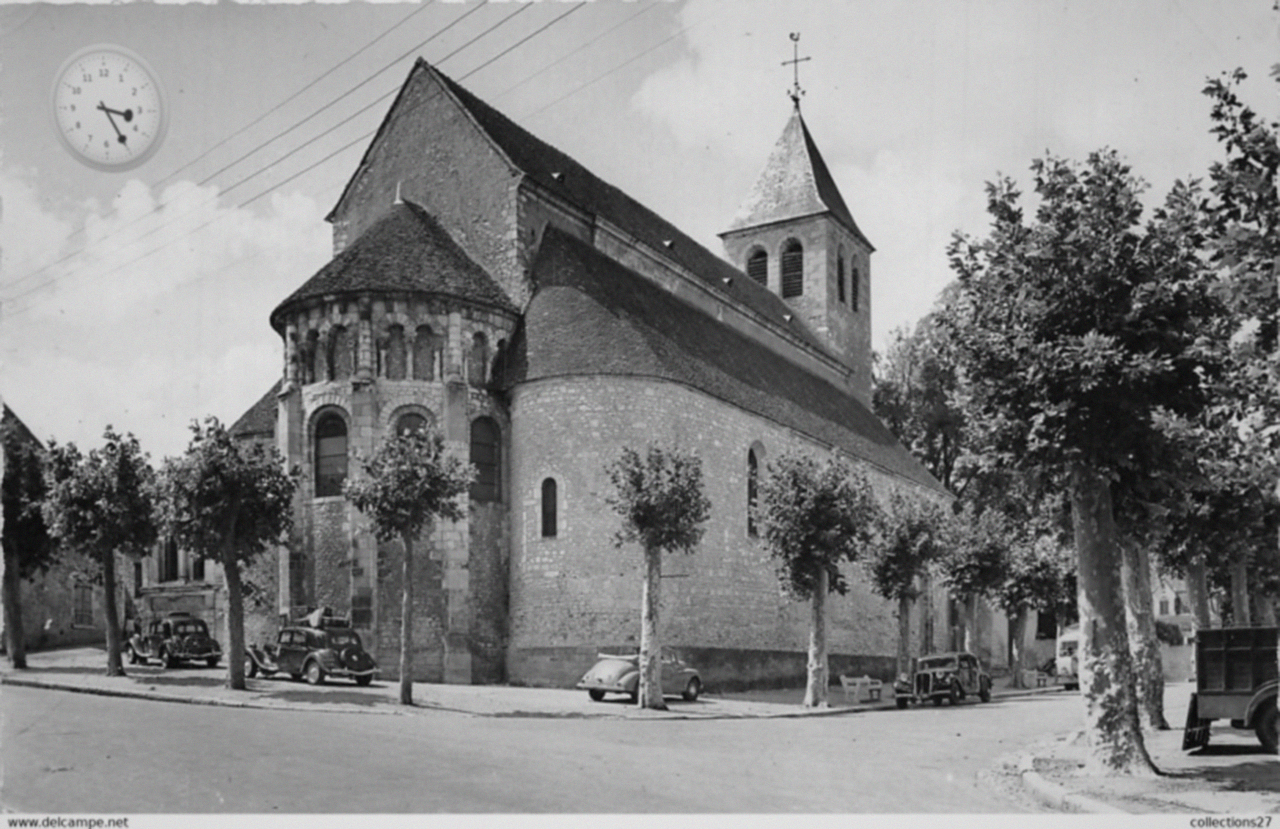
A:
3,25
